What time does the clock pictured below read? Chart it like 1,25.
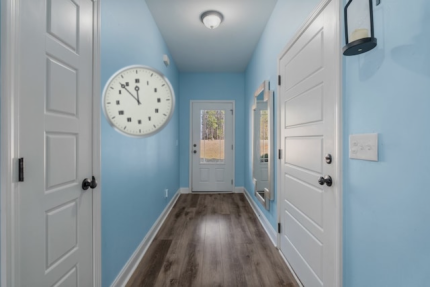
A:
11,53
